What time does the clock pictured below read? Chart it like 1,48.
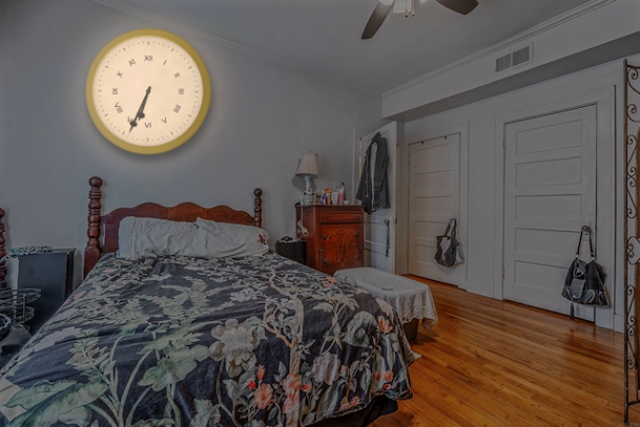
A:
6,34
